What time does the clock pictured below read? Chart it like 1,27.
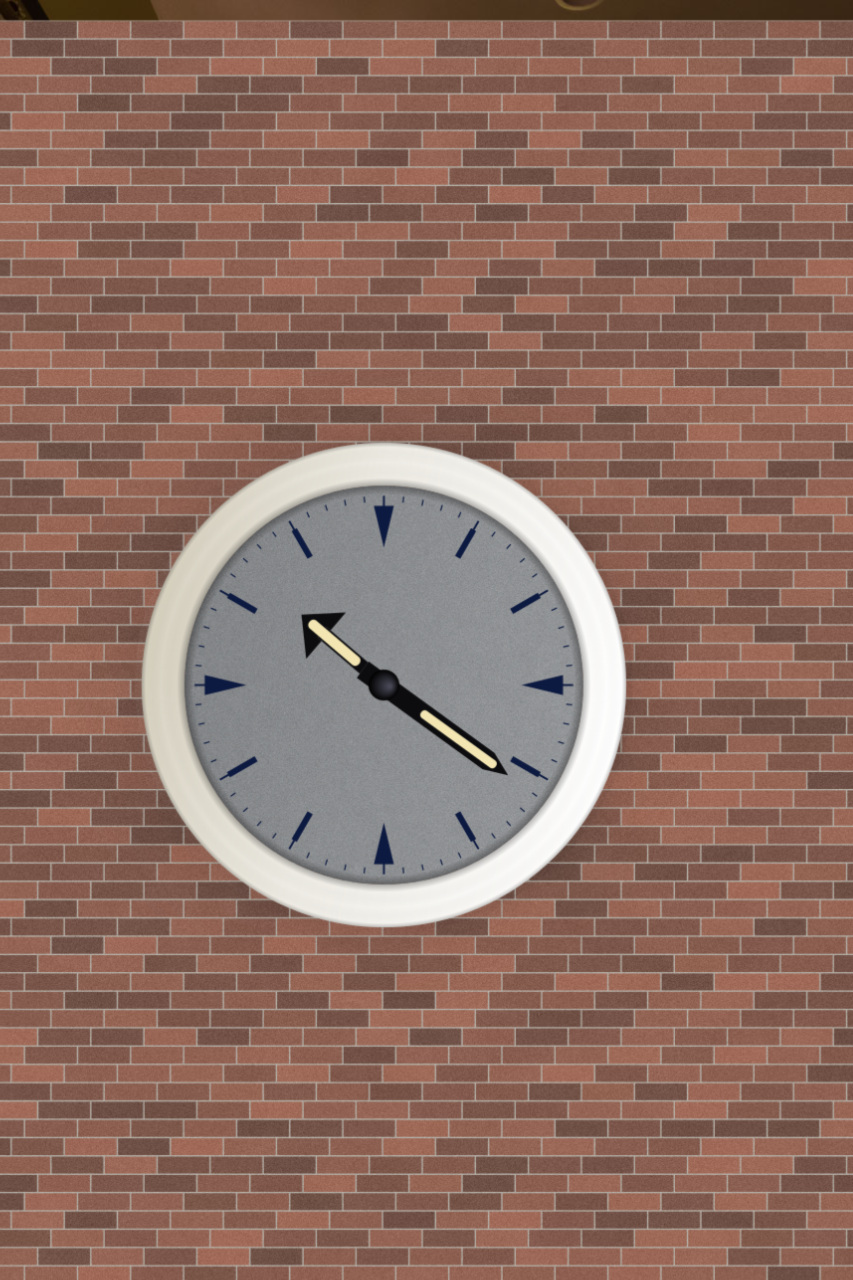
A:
10,21
